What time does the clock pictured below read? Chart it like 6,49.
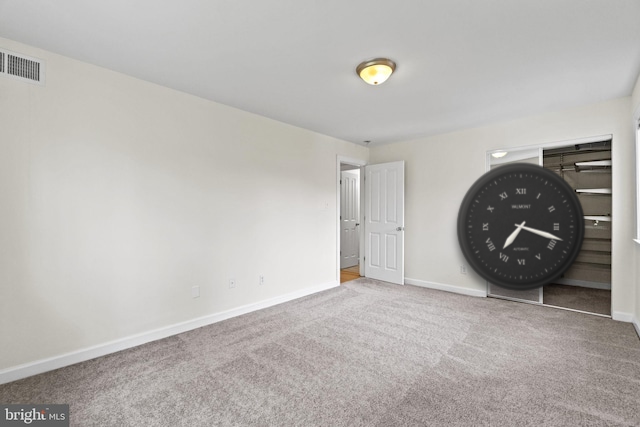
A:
7,18
